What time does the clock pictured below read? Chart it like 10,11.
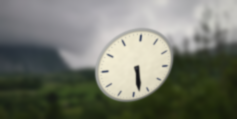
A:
5,28
